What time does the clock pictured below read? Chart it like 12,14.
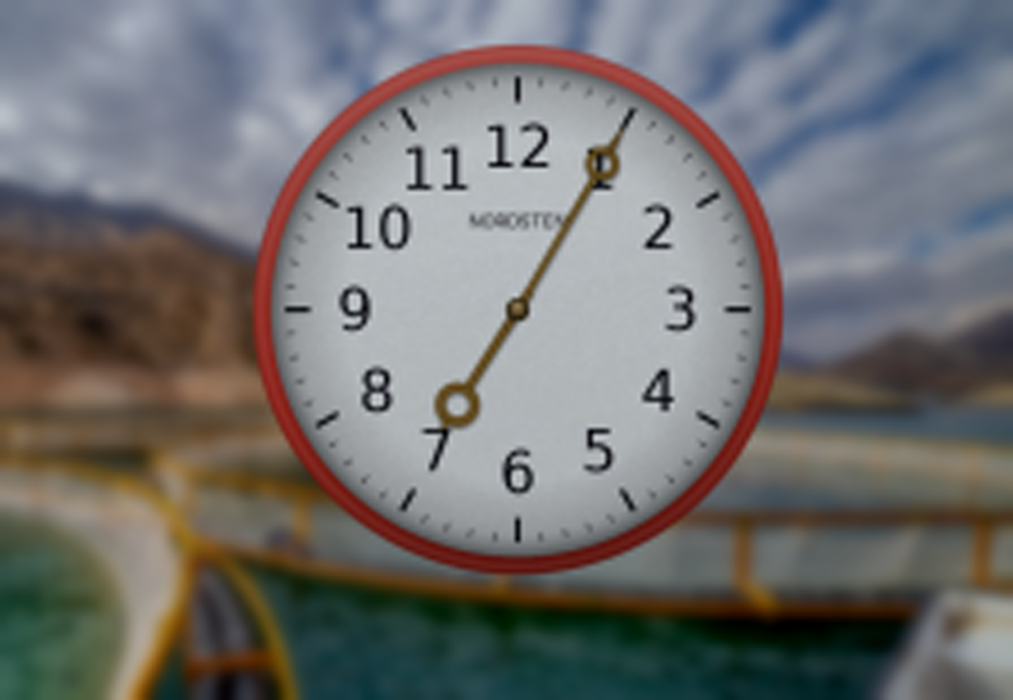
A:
7,05
